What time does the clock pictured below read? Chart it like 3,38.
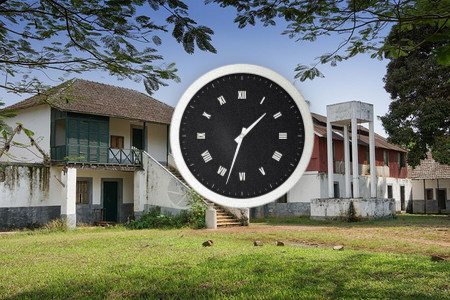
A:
1,33
